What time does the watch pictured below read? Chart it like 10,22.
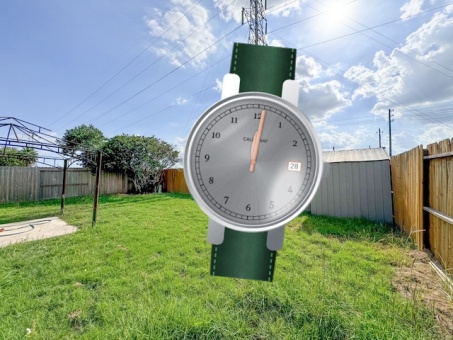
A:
12,01
